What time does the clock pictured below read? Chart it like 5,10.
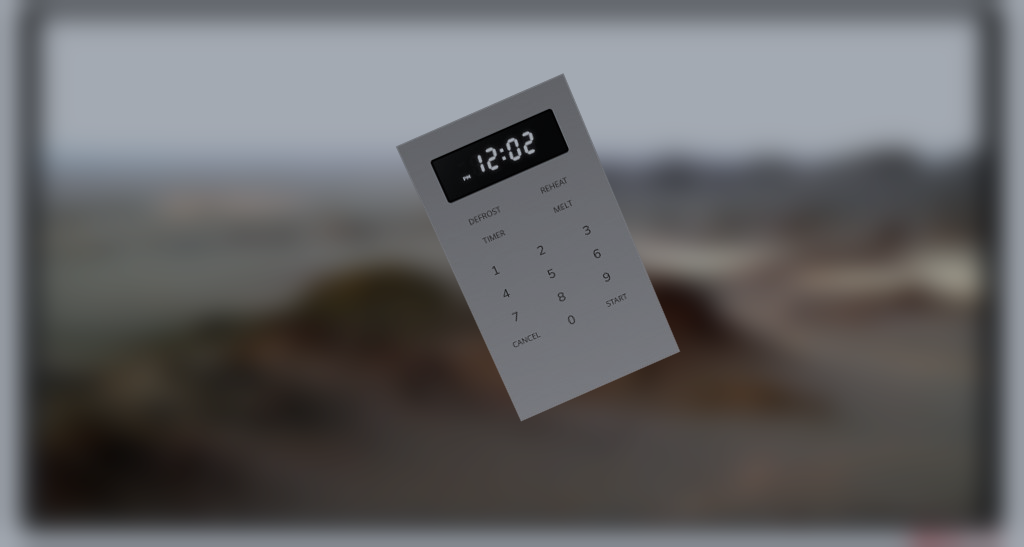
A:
12,02
